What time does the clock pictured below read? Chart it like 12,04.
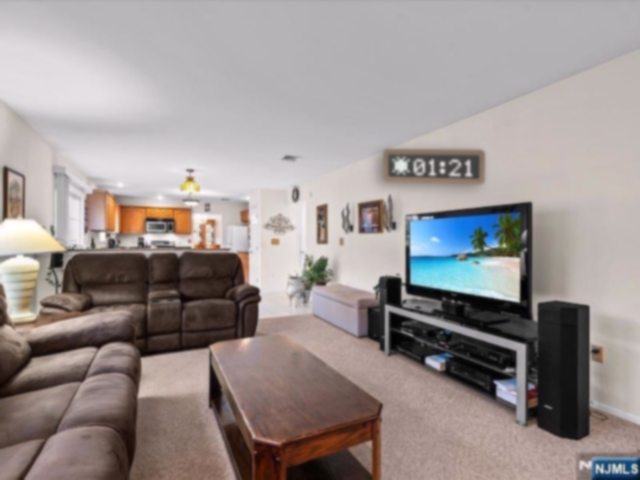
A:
1,21
